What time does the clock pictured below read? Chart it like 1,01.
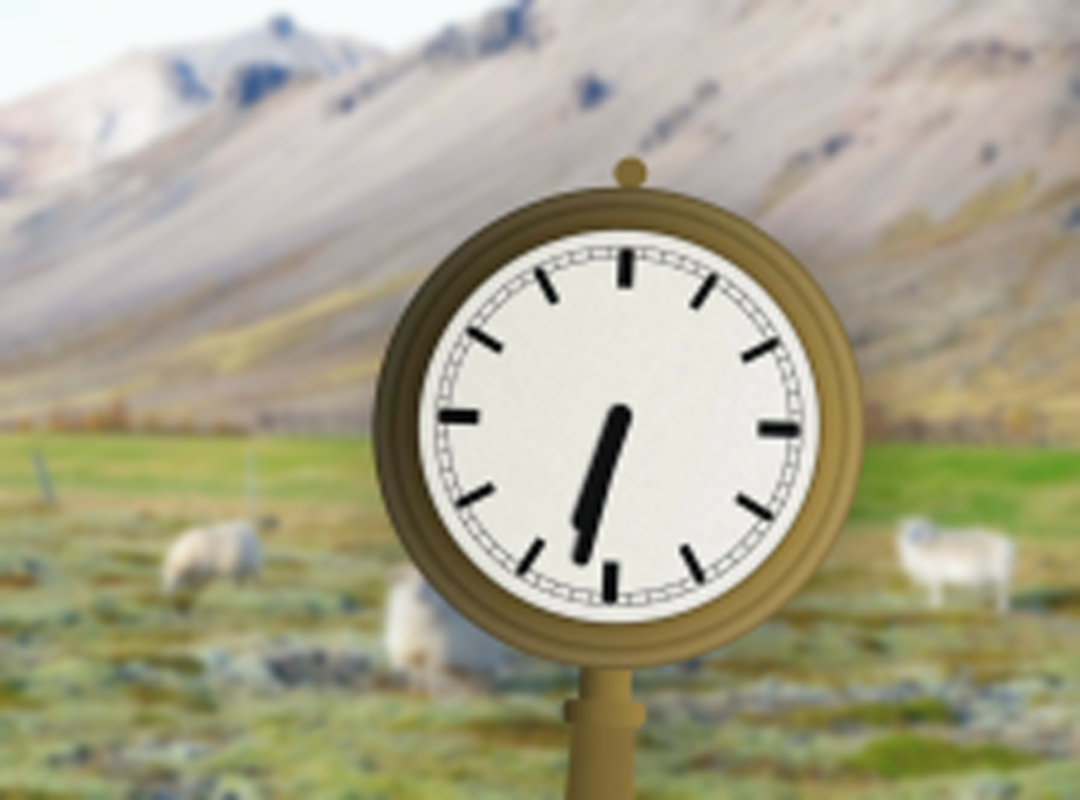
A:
6,32
